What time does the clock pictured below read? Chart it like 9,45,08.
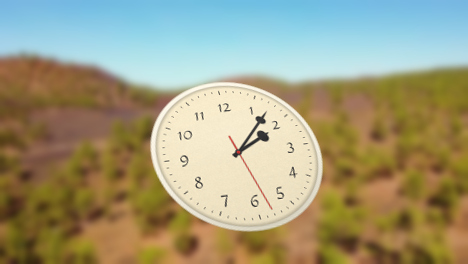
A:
2,07,28
